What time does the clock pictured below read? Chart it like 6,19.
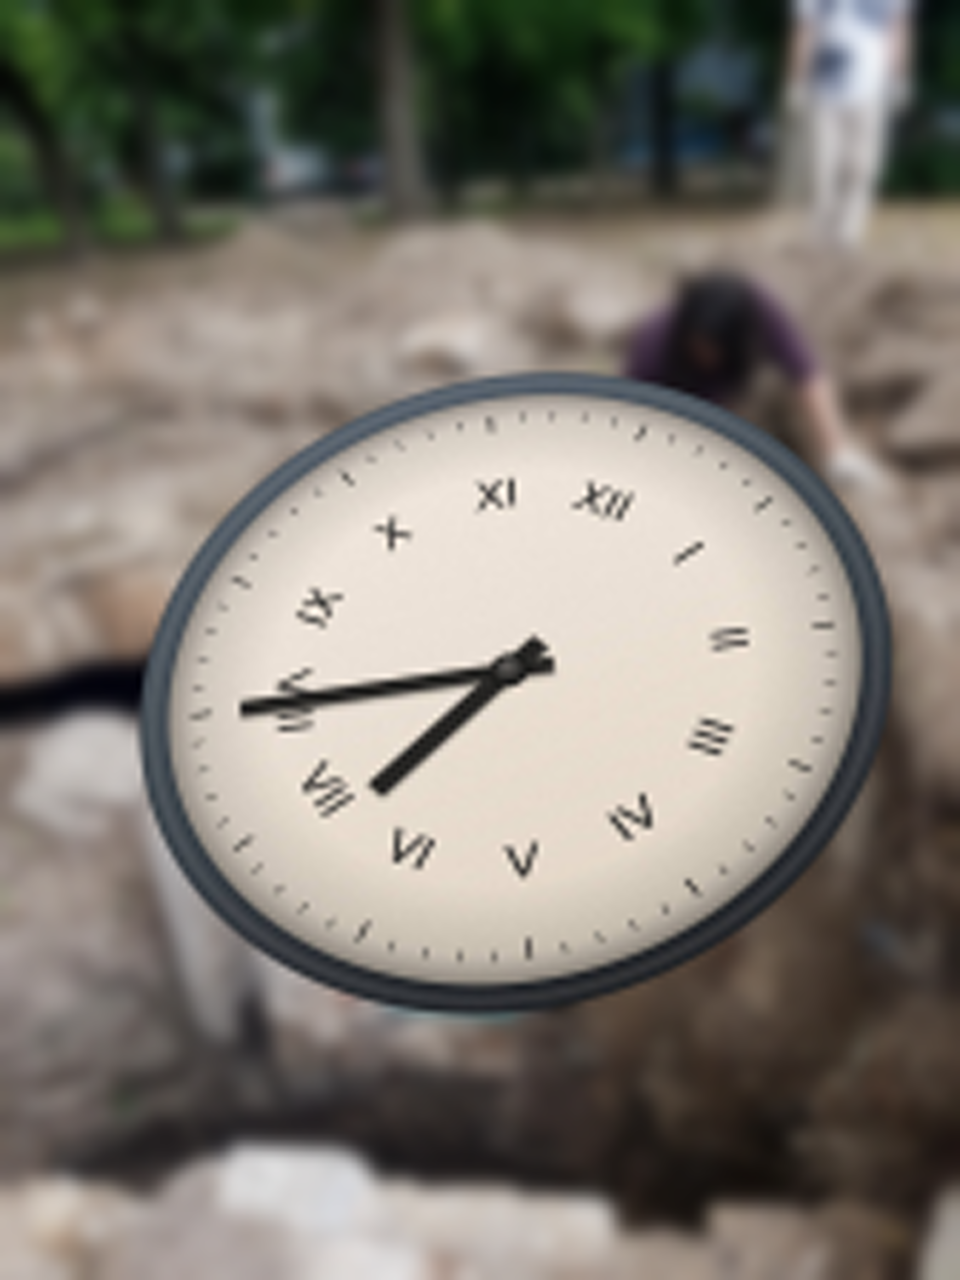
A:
6,40
